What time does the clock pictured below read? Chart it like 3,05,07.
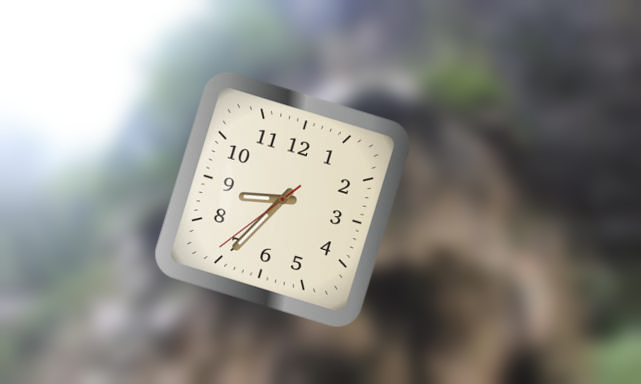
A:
8,34,36
